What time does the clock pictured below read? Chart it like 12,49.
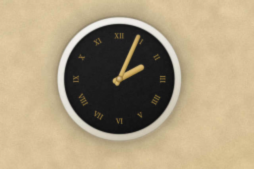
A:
2,04
